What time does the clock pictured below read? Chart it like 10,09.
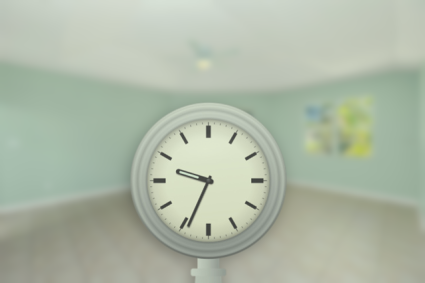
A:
9,34
